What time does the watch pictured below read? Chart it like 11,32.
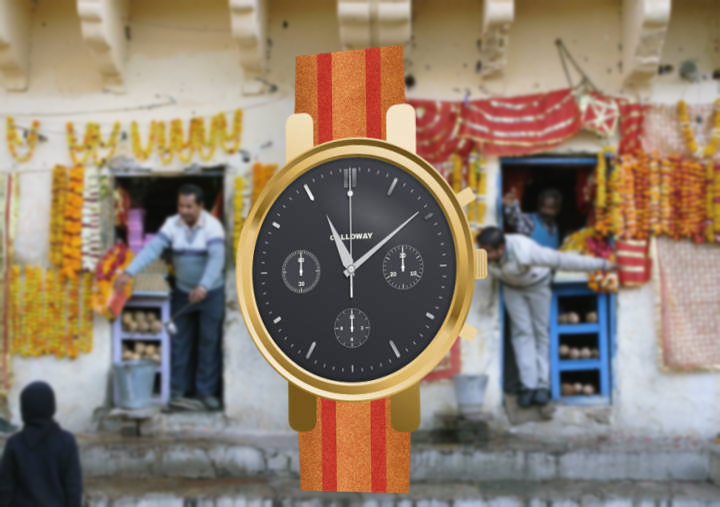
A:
11,09
